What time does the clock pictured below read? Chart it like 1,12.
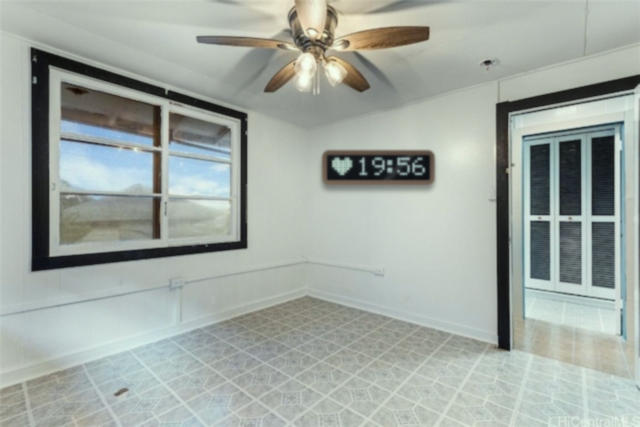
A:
19,56
